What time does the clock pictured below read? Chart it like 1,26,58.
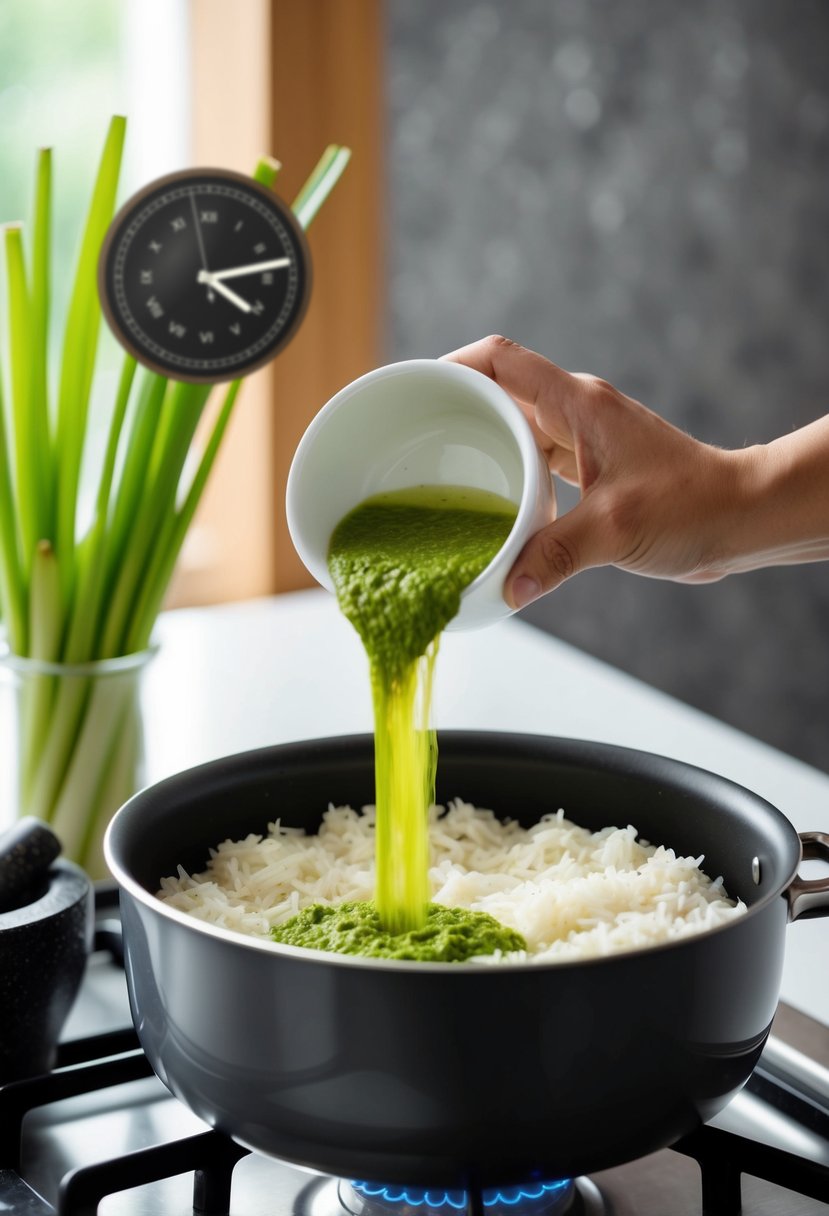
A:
4,12,58
